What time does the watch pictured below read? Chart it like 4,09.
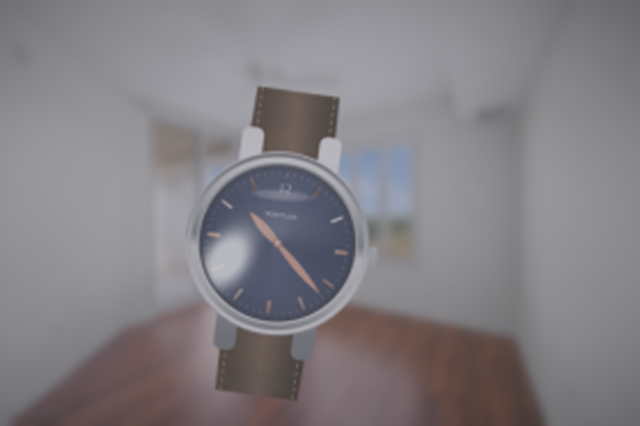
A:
10,22
